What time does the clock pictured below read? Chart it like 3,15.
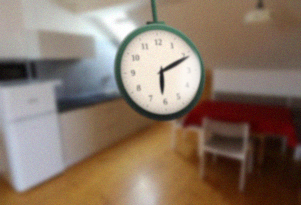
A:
6,11
